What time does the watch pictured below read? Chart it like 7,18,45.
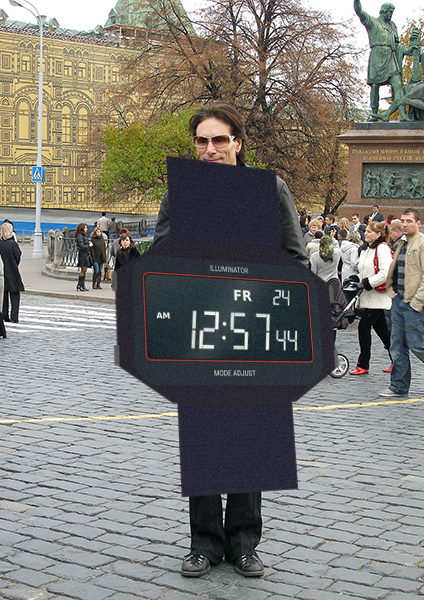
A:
12,57,44
